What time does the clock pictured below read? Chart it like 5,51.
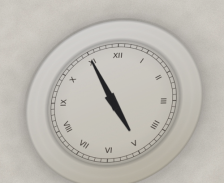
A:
4,55
